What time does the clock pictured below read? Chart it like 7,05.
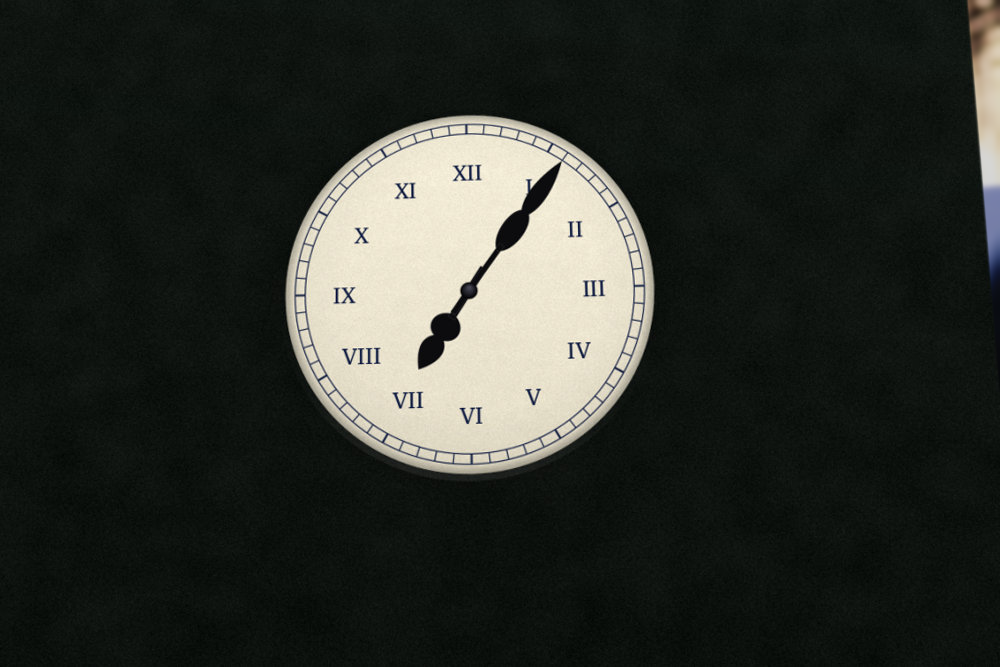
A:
7,06
